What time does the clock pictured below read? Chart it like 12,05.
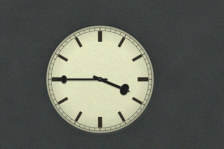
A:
3,45
